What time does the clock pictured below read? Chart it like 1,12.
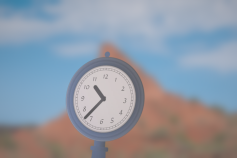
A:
10,37
